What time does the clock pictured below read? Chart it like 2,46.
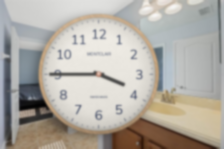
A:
3,45
